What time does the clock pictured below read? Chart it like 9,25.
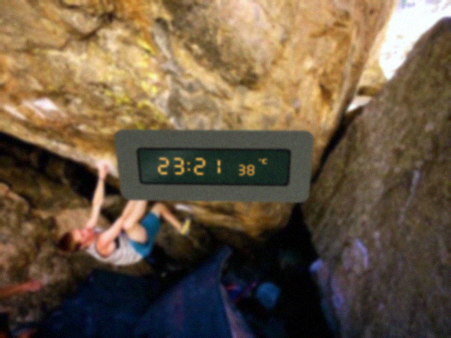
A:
23,21
